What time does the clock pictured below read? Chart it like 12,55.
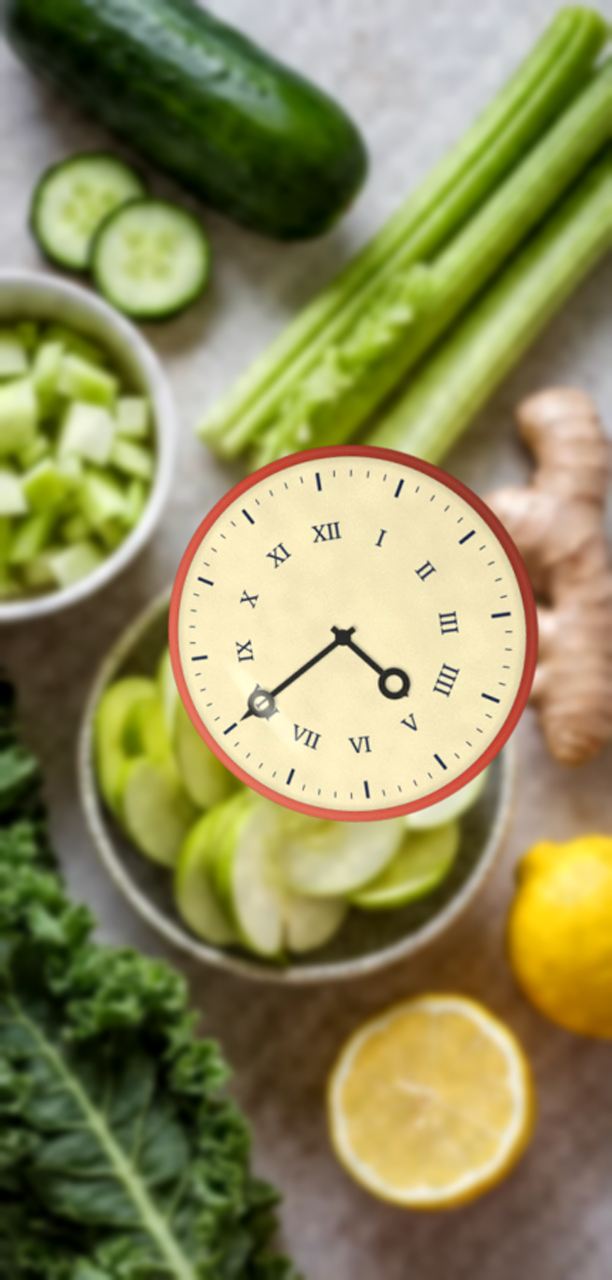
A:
4,40
